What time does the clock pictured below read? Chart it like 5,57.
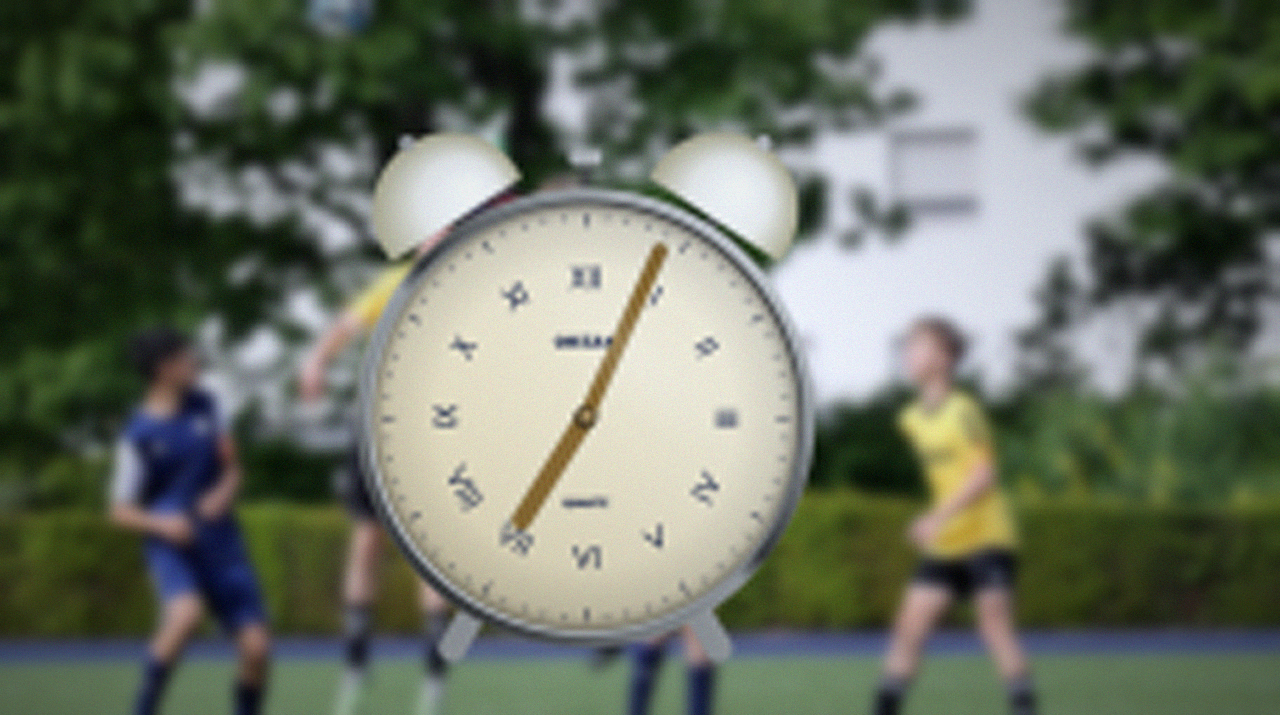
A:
7,04
